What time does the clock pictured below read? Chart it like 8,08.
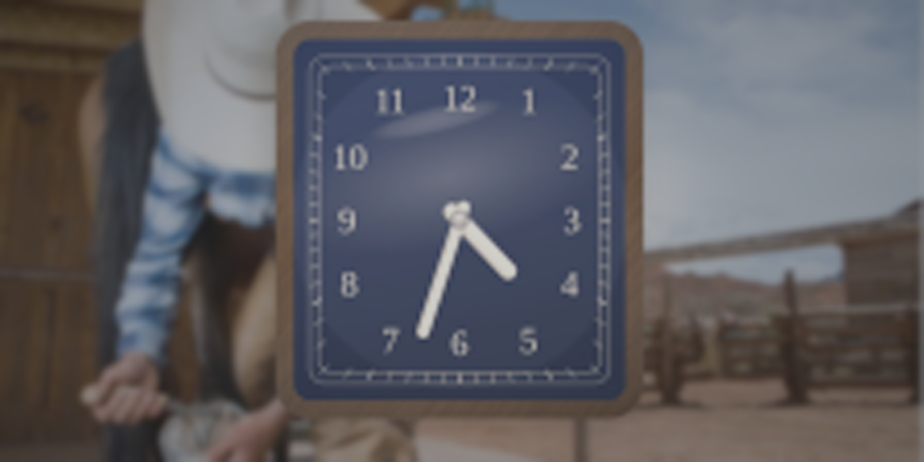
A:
4,33
